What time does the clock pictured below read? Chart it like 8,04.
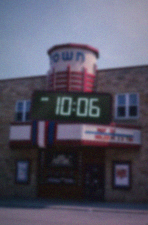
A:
10,06
